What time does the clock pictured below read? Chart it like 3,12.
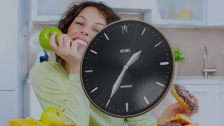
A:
1,35
